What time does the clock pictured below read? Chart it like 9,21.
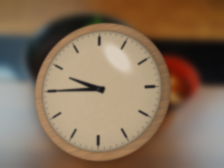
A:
9,45
